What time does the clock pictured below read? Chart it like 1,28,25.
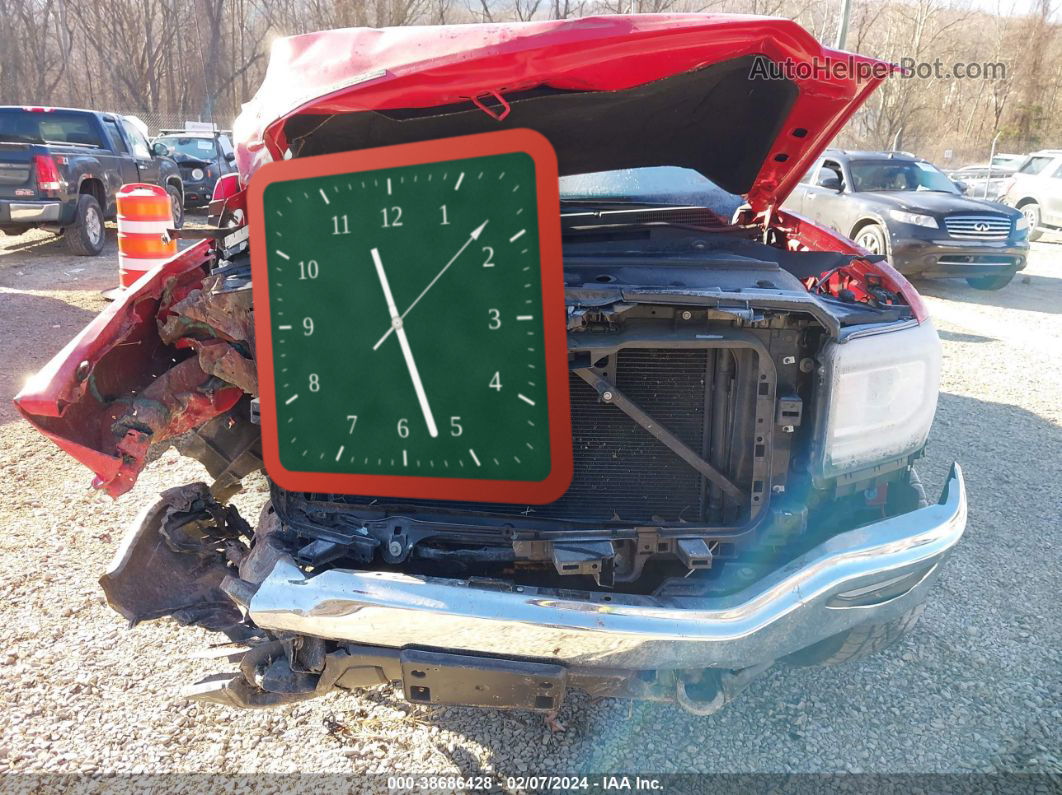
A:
11,27,08
